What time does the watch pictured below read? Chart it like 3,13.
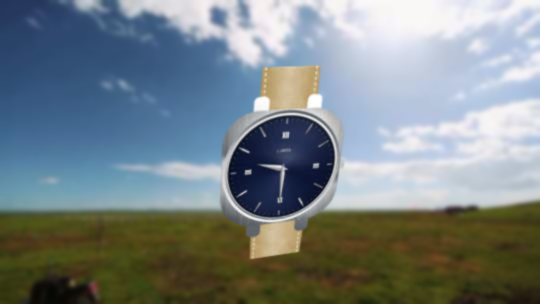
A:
9,30
